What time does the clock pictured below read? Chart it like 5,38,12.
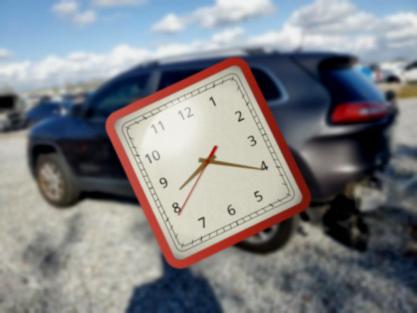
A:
8,20,39
